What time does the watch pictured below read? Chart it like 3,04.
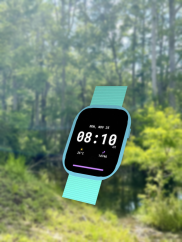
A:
8,10
